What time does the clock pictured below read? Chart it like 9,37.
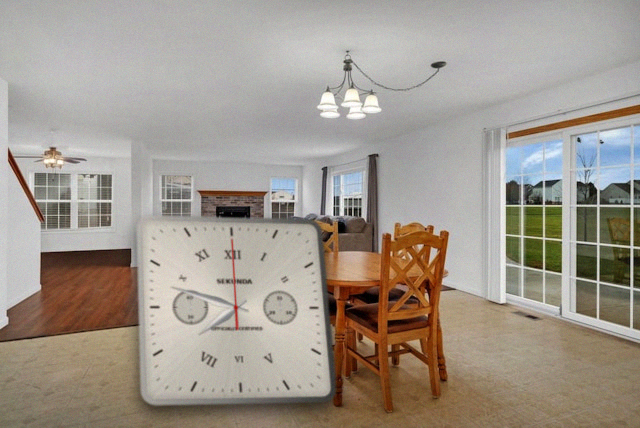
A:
7,48
